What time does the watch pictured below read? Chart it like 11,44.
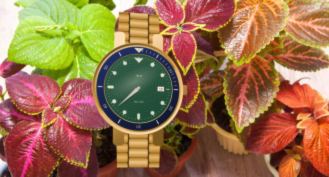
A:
7,38
